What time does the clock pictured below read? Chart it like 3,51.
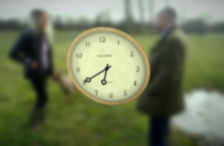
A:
6,40
